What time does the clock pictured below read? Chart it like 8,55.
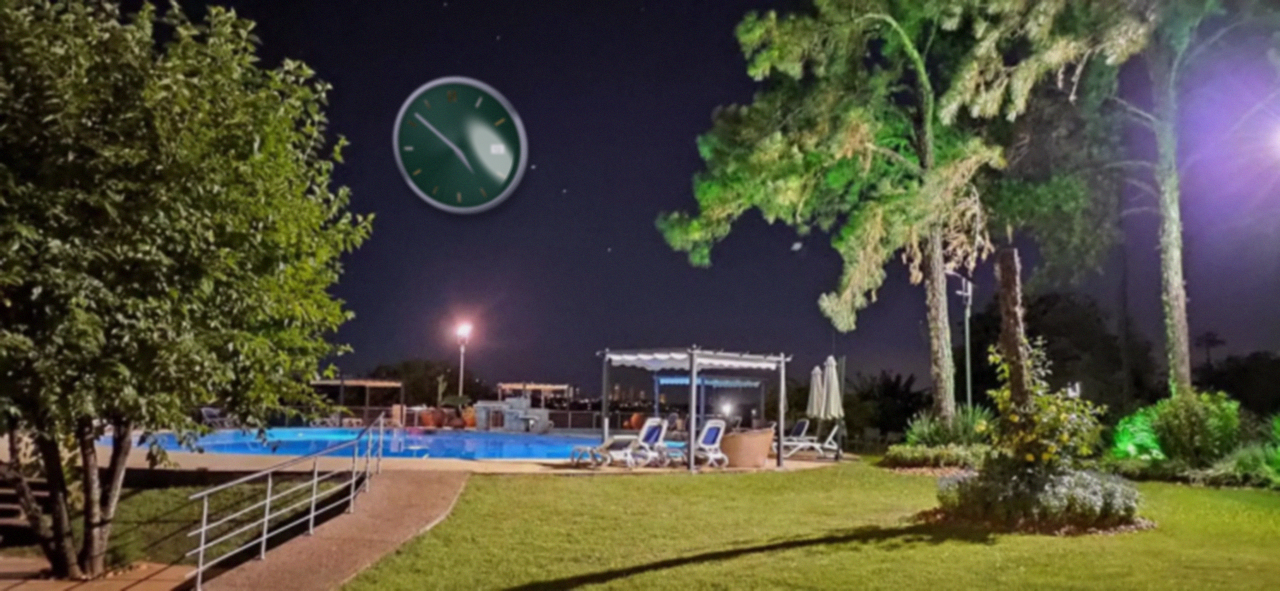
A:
4,52
